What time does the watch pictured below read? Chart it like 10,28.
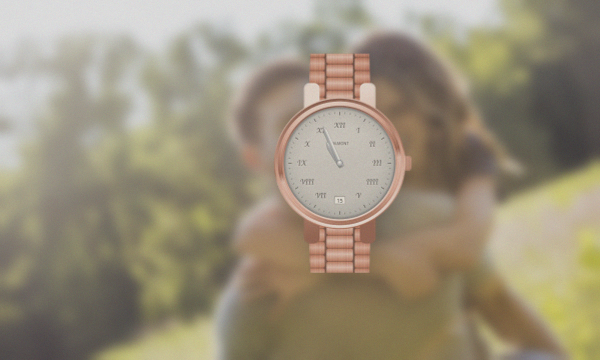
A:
10,56
